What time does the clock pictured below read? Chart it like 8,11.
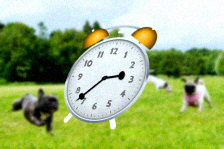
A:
2,37
